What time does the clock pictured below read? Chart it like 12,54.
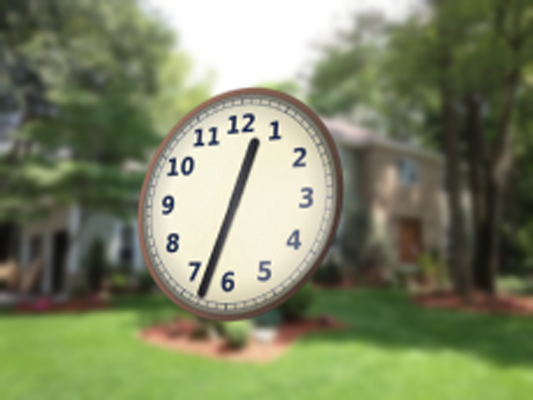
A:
12,33
